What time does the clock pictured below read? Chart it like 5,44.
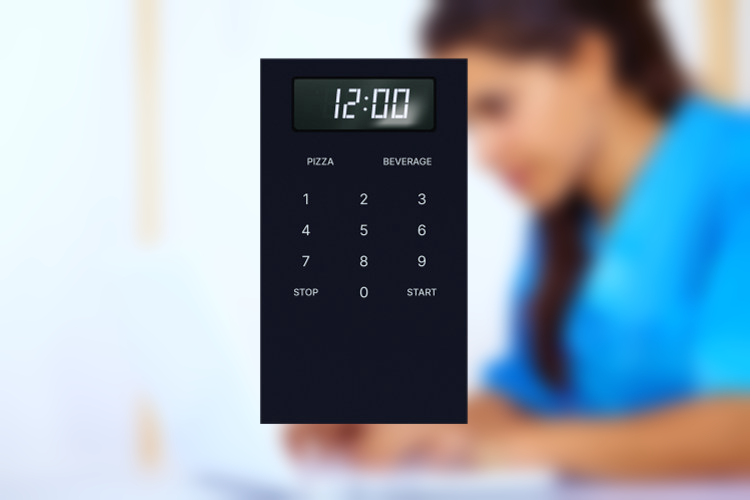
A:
12,00
